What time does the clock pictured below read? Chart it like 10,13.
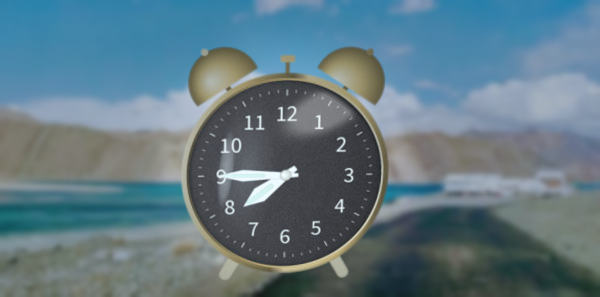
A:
7,45
